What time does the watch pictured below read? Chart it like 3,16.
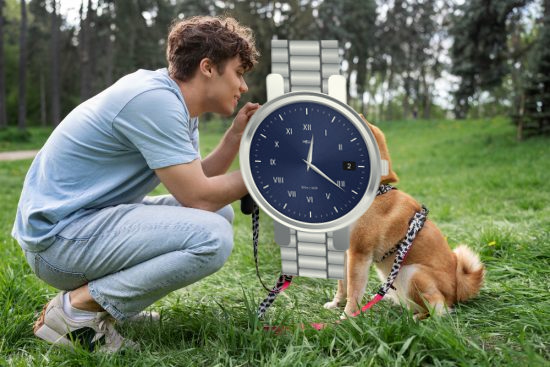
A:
12,21
